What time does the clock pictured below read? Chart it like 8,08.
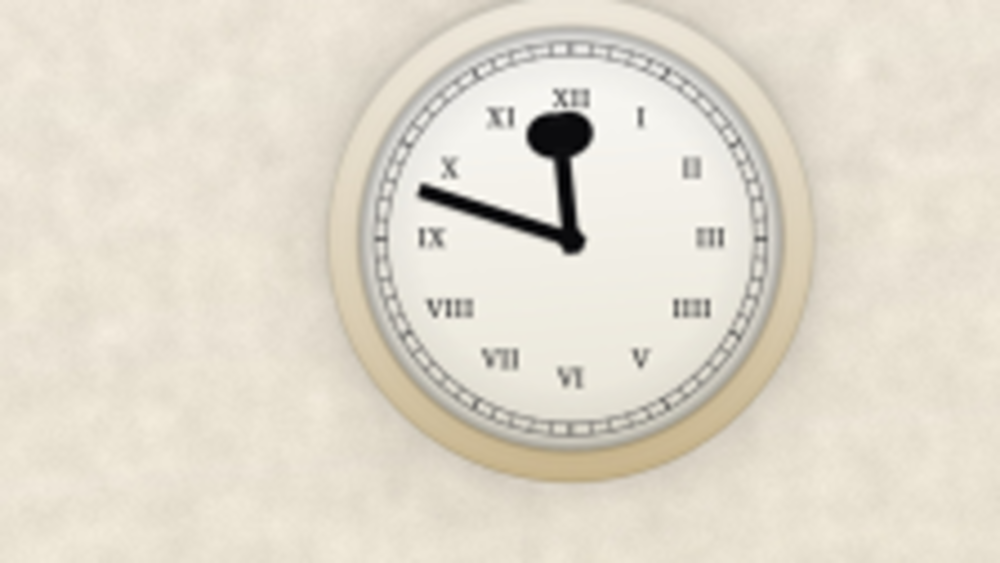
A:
11,48
